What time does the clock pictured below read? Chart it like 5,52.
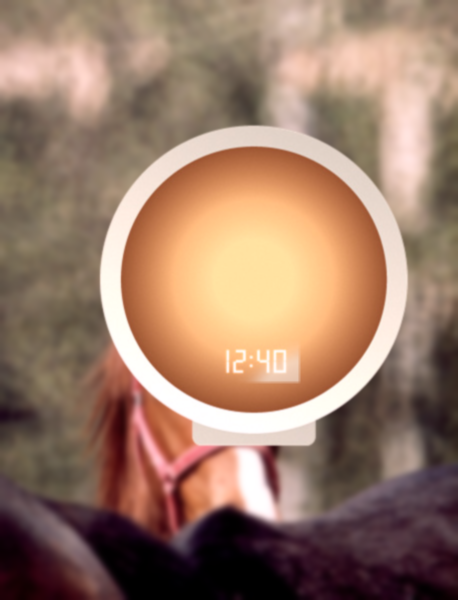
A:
12,40
